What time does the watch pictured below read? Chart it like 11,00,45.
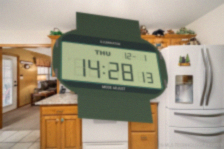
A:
14,28,13
